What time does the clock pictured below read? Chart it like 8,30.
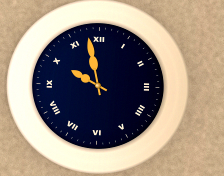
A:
9,58
